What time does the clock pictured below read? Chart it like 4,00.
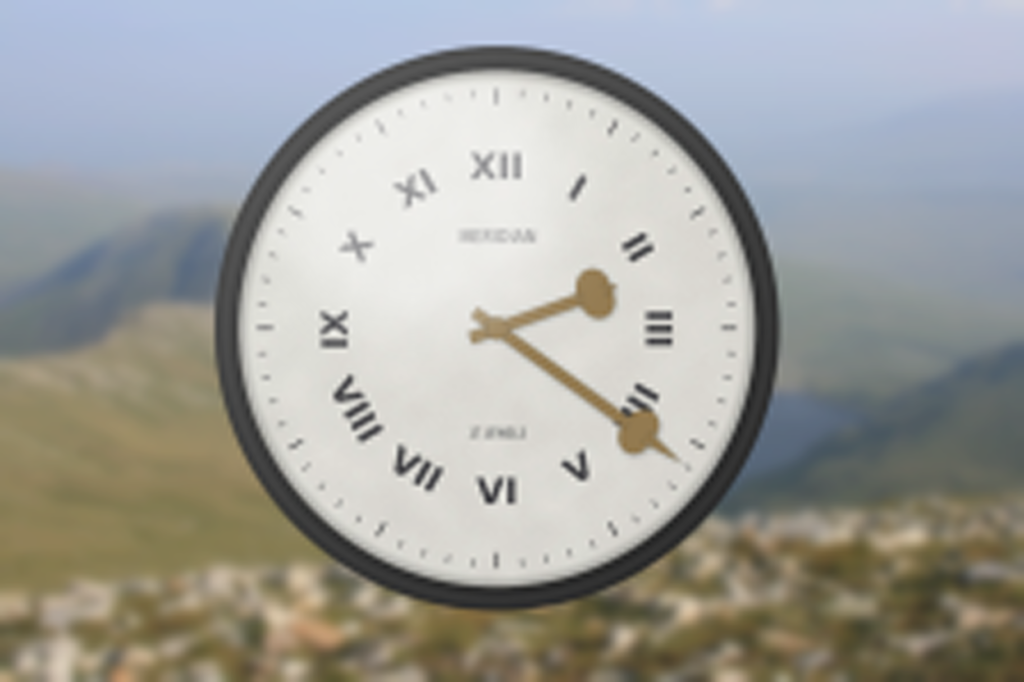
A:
2,21
